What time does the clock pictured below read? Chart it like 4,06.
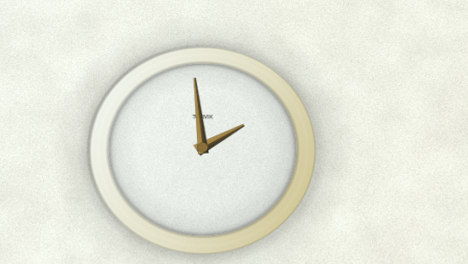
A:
1,59
